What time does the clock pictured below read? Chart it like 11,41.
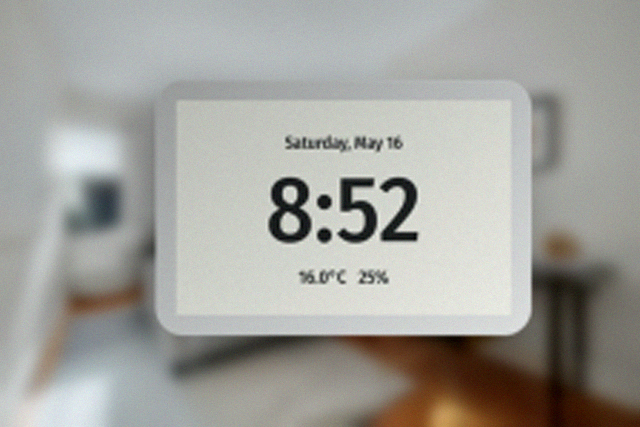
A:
8,52
